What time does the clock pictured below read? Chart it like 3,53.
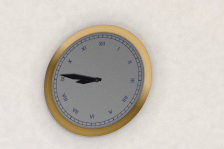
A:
8,46
